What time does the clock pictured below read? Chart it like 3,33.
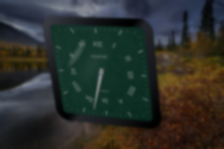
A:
6,33
